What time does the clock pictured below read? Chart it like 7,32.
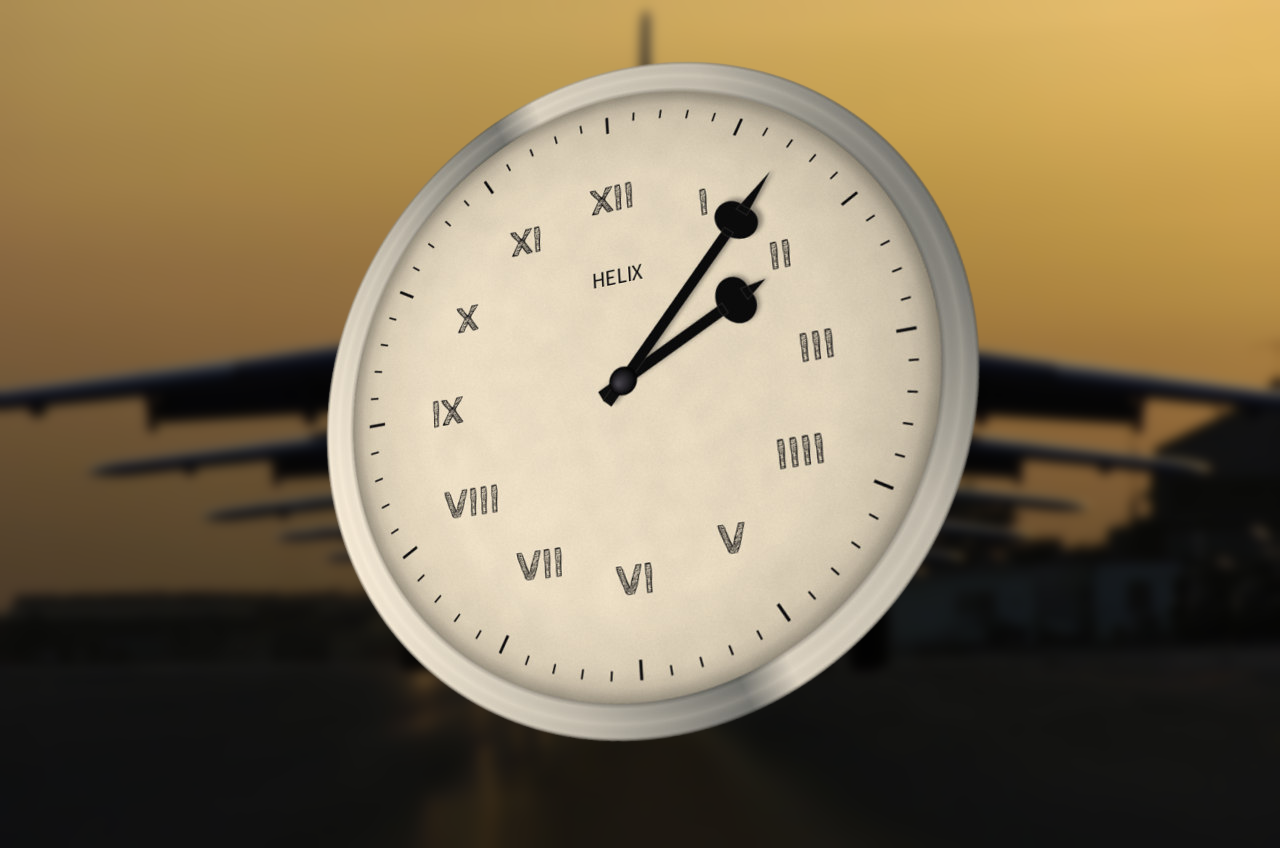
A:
2,07
